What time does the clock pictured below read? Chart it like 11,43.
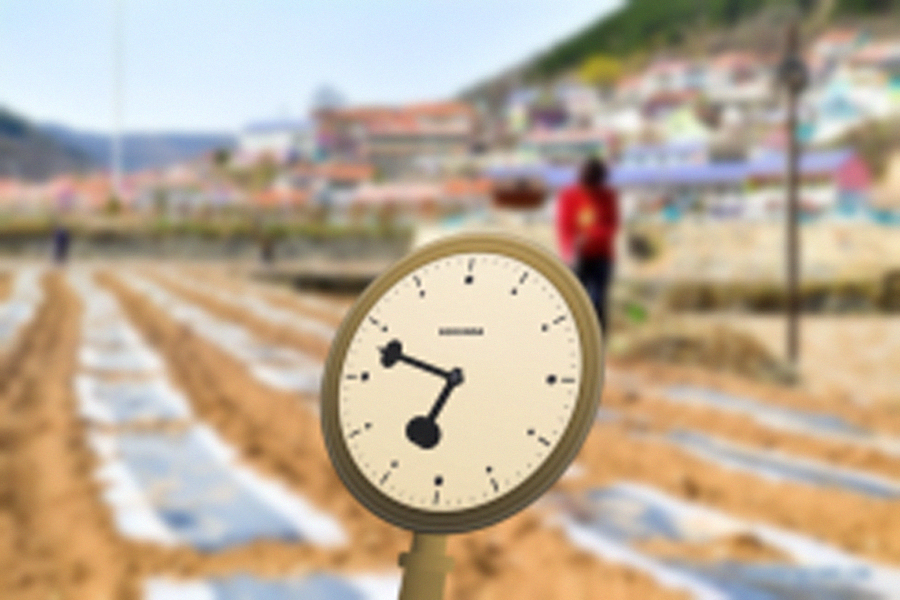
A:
6,48
